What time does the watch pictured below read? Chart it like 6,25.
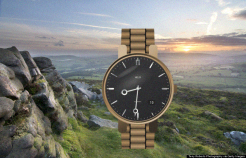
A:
8,31
